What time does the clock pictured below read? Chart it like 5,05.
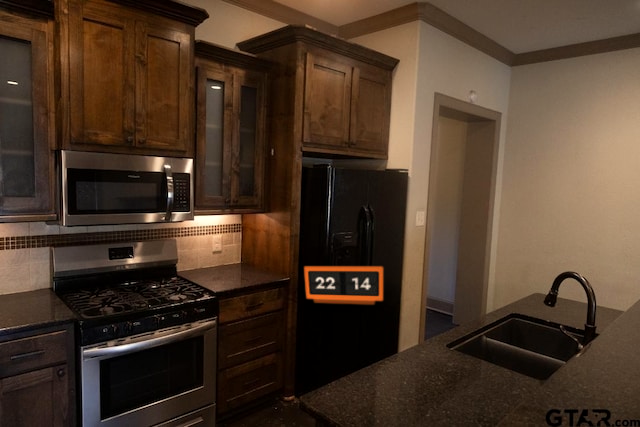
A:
22,14
